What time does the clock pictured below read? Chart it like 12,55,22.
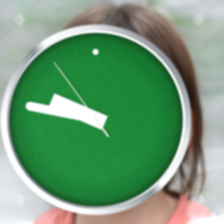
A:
9,46,54
